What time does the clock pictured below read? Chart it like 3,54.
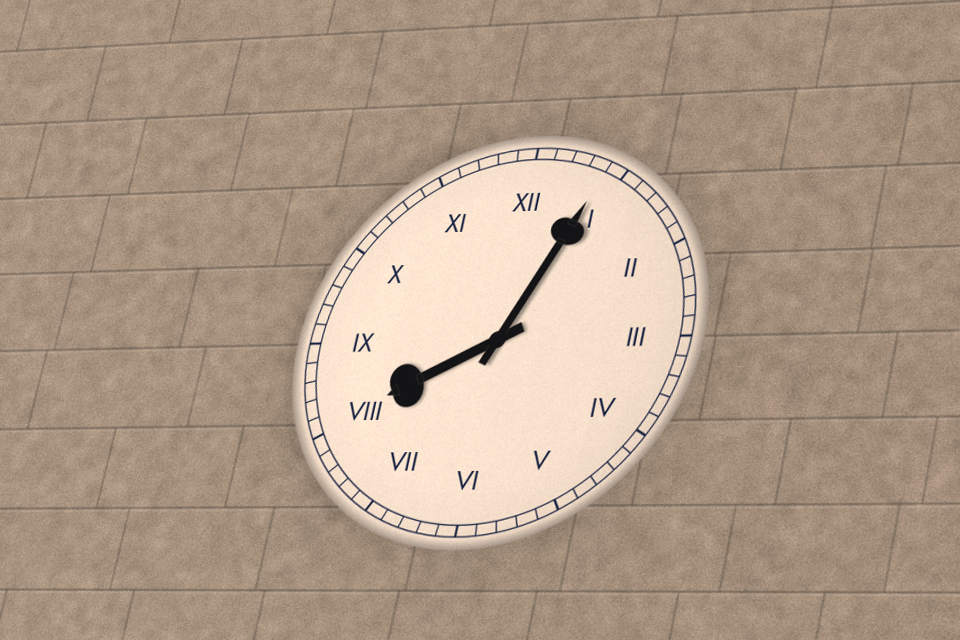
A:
8,04
